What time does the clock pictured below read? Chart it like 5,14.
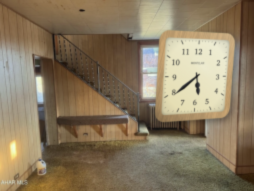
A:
5,39
